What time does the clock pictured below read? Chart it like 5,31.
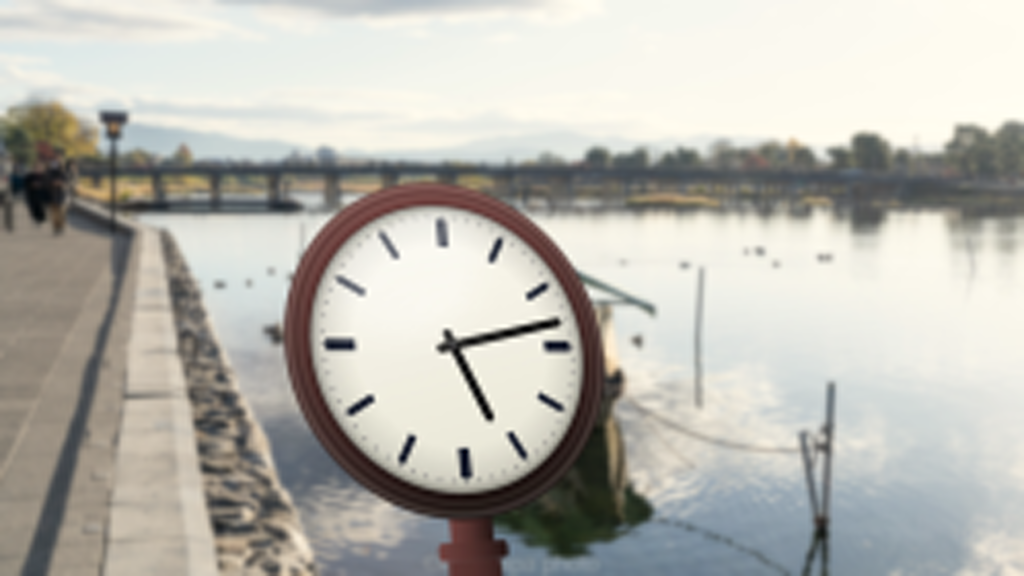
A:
5,13
